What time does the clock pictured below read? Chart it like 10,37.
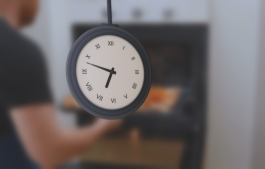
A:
6,48
